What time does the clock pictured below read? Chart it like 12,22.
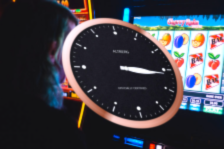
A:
3,16
